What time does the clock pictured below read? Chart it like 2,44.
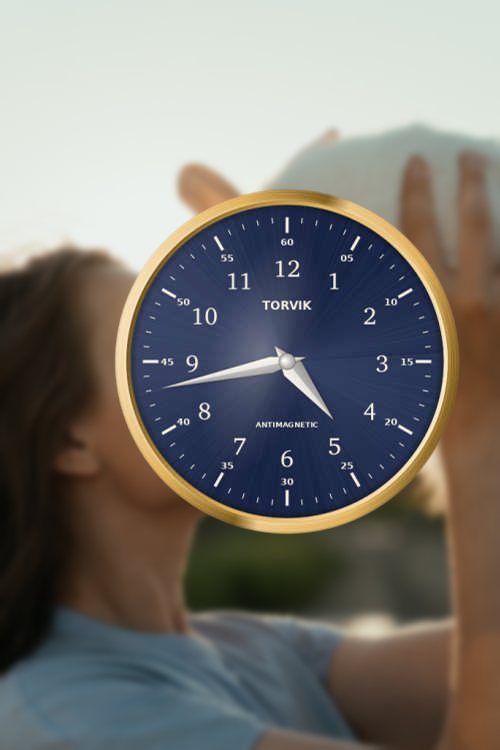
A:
4,43
